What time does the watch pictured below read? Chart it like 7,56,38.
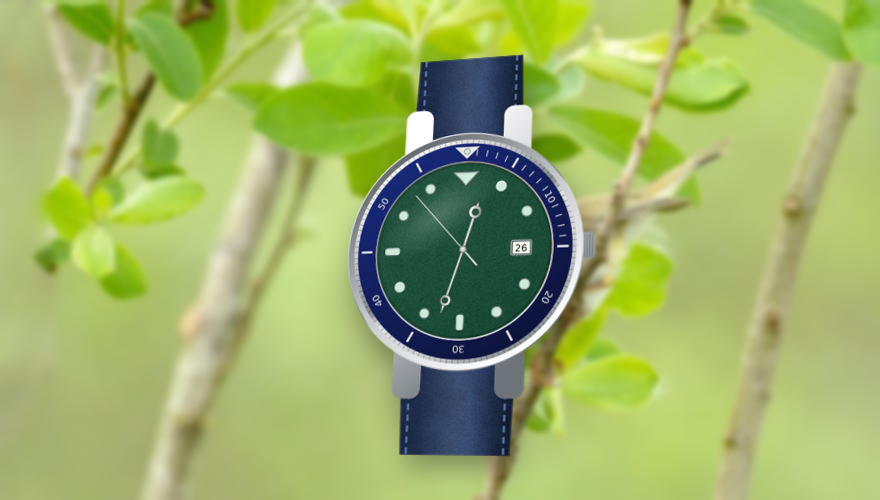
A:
12,32,53
